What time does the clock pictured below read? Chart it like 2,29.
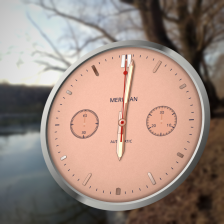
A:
6,01
